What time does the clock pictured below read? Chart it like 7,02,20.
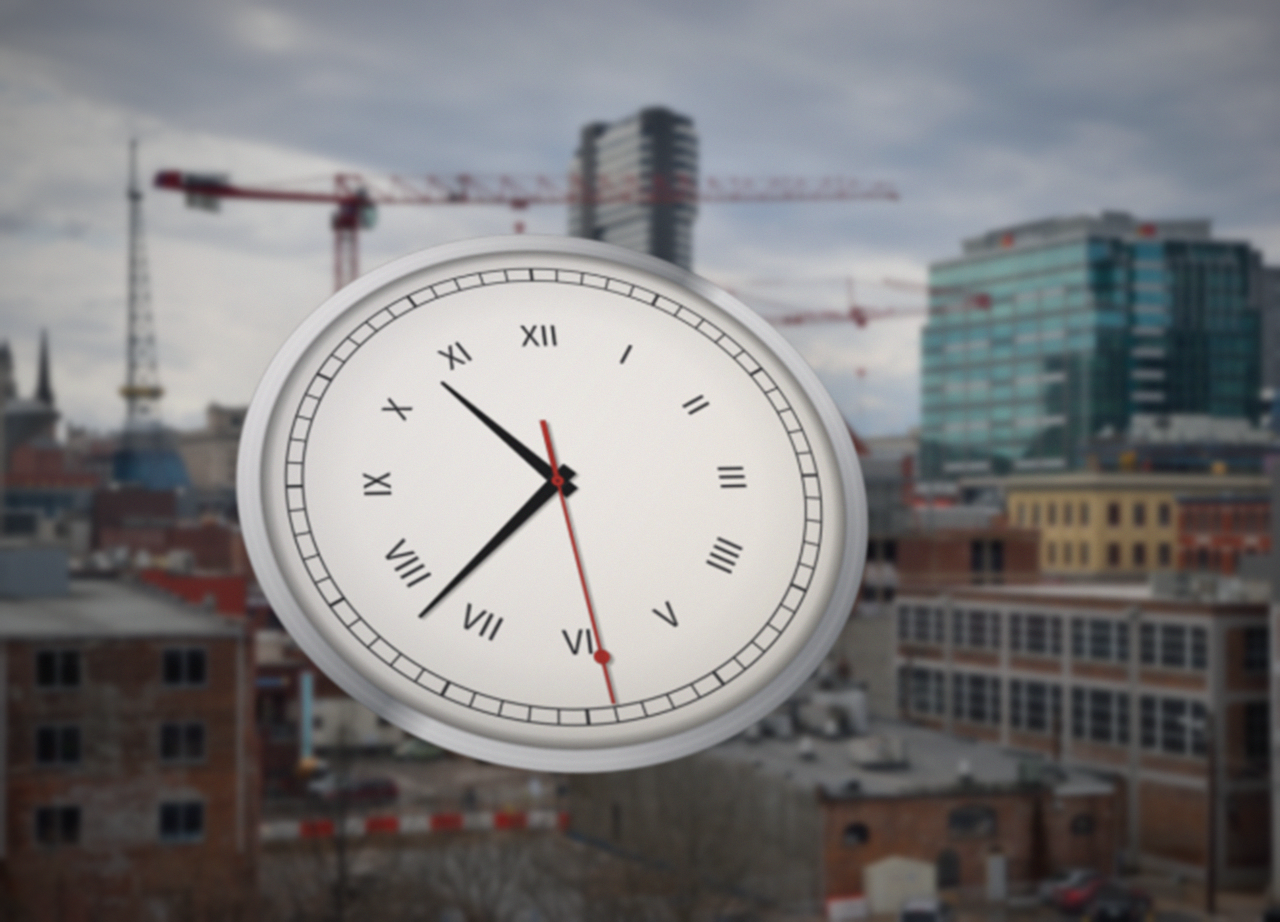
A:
10,37,29
